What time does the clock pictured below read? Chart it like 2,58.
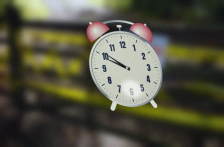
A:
9,51
